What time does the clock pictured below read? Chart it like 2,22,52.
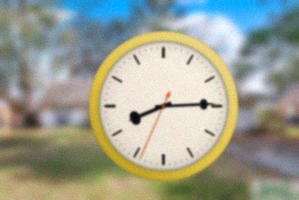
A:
8,14,34
